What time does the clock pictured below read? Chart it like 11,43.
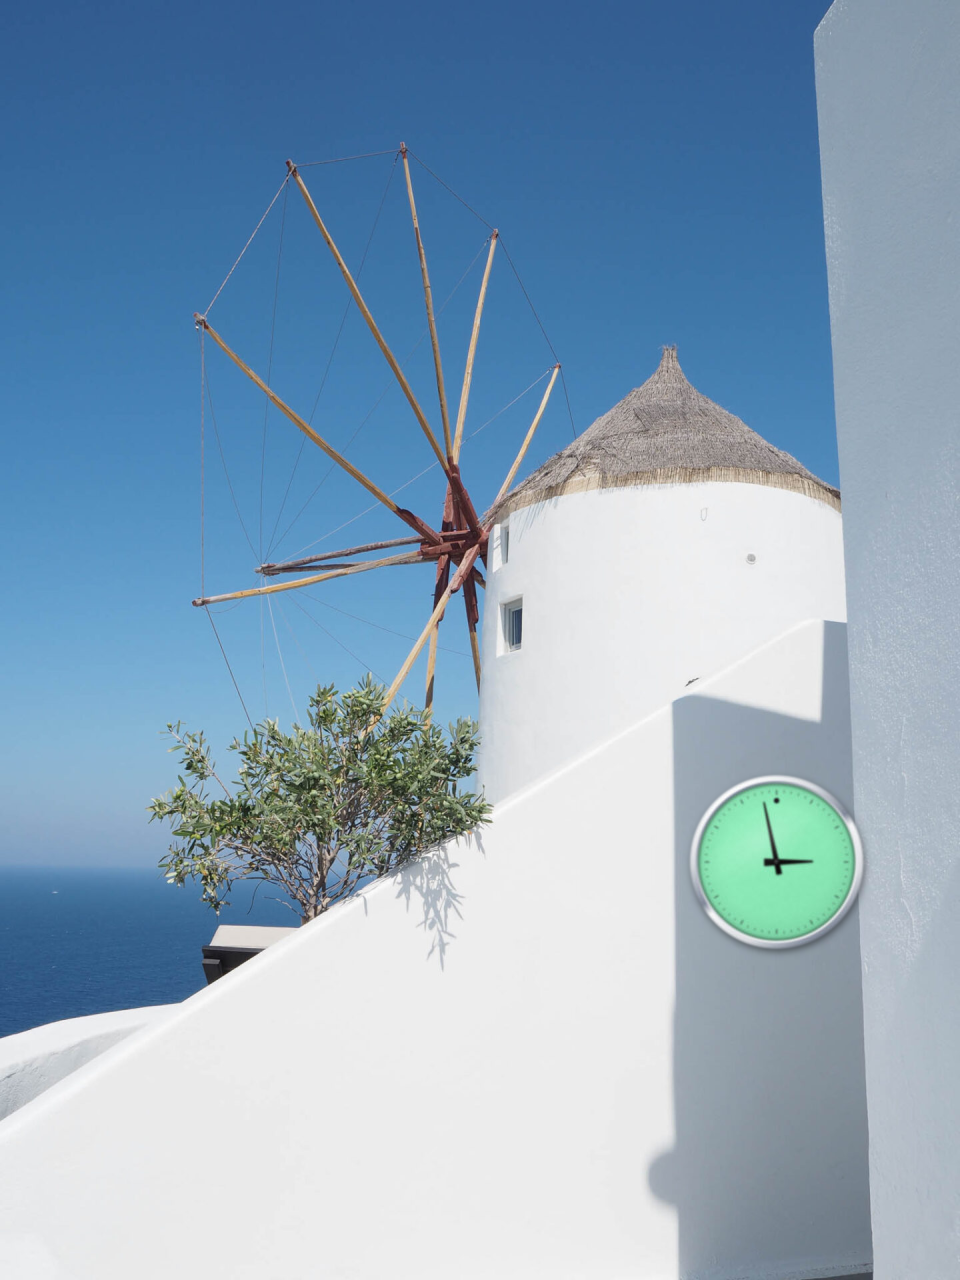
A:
2,58
